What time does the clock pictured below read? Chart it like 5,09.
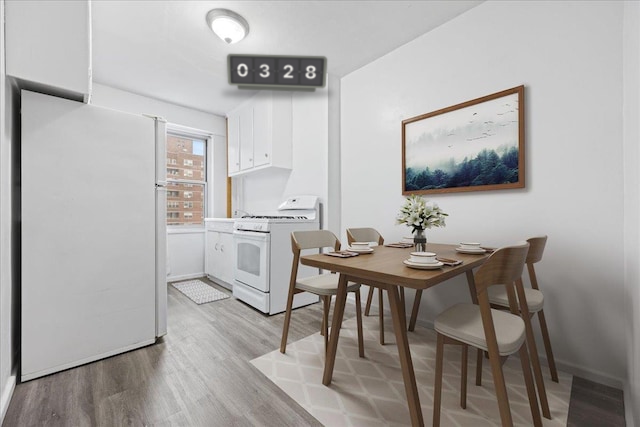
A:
3,28
